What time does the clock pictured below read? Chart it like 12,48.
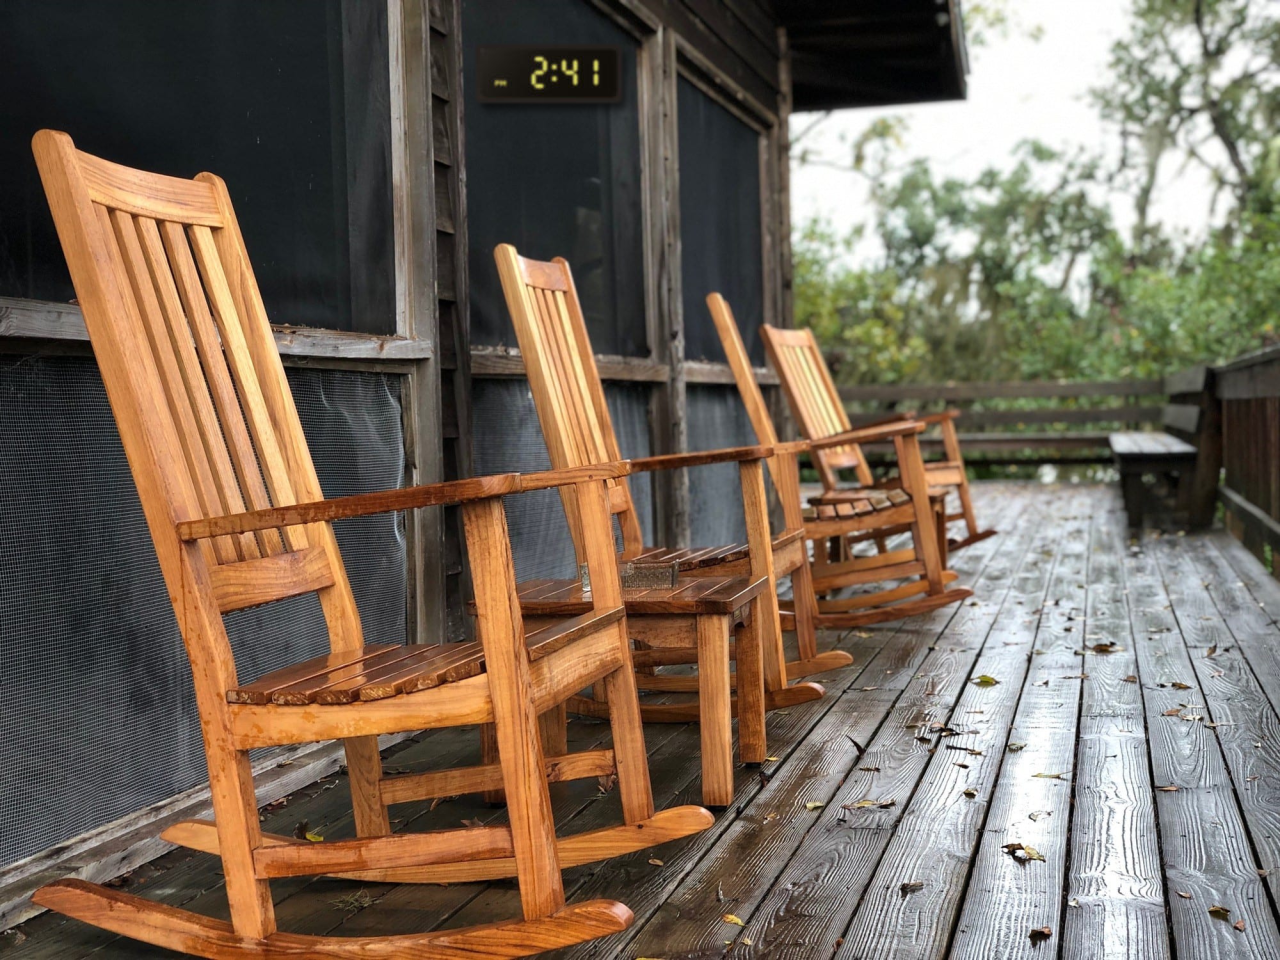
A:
2,41
